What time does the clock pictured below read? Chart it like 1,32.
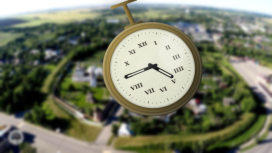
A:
4,45
